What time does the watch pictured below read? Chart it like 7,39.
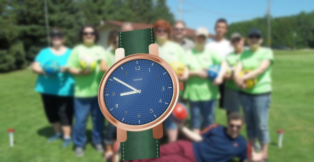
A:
8,51
